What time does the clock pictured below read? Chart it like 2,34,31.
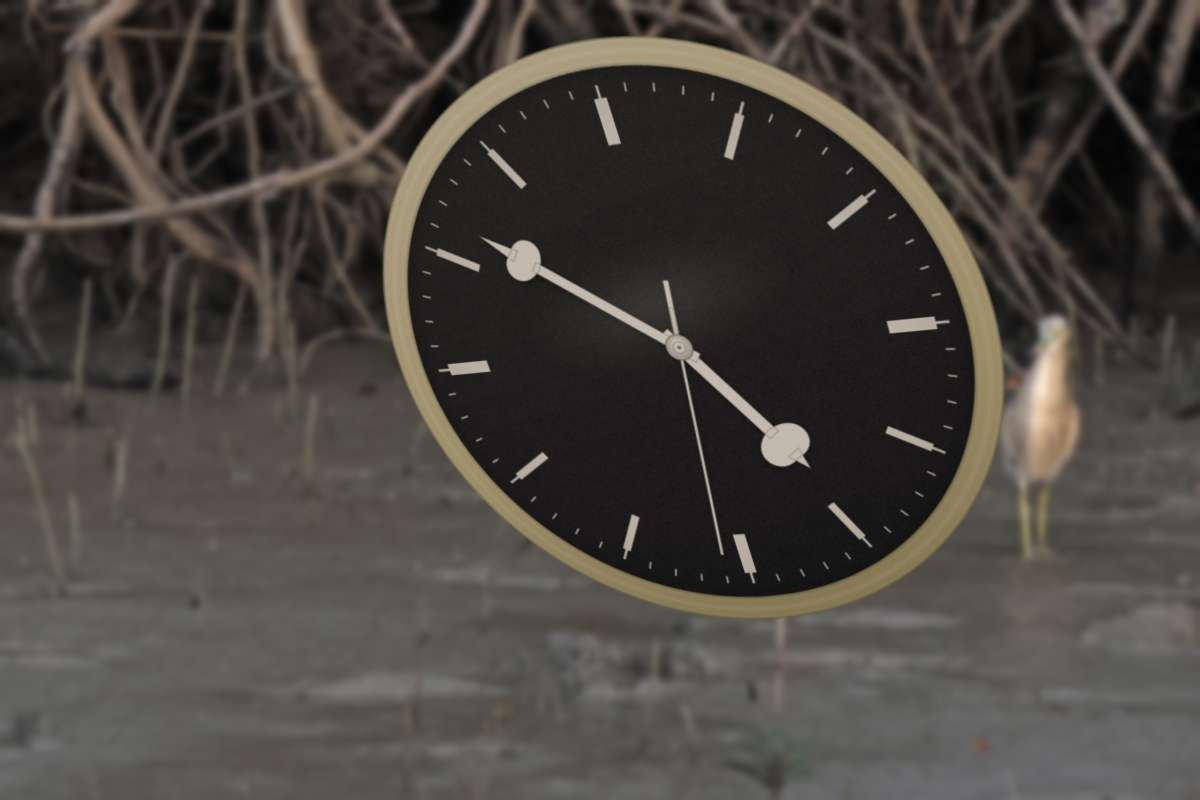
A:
4,51,31
